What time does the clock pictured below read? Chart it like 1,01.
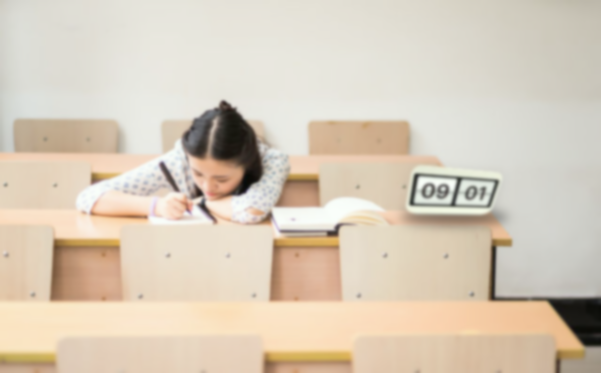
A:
9,01
